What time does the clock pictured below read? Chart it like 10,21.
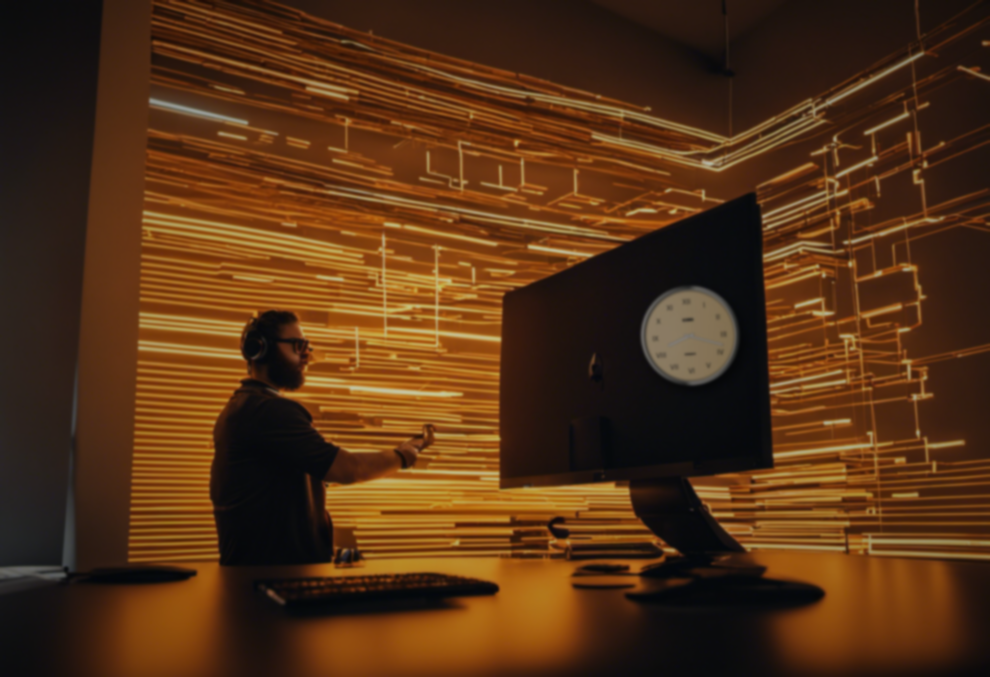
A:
8,18
